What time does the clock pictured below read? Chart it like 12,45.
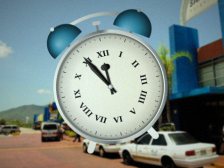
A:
11,55
